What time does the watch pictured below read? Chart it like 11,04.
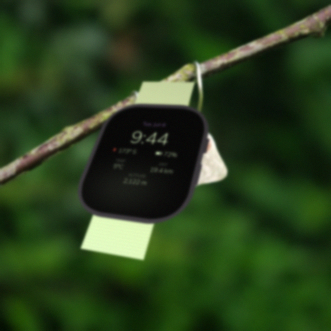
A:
9,44
